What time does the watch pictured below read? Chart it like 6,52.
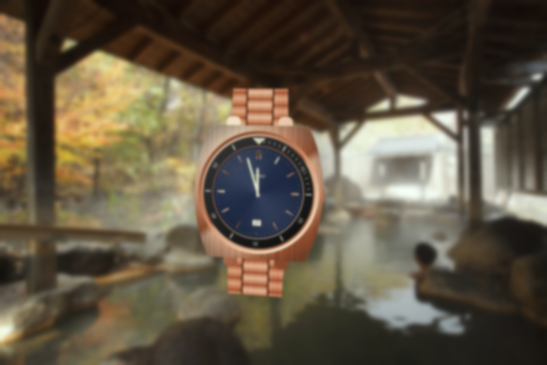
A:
11,57
